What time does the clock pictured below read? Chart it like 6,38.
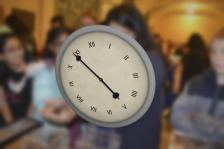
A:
4,54
